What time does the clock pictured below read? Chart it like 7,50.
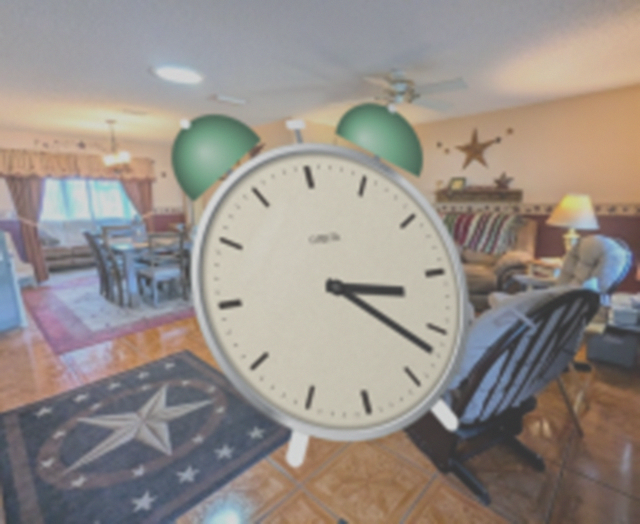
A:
3,22
